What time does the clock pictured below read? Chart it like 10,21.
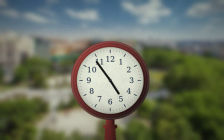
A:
4,54
